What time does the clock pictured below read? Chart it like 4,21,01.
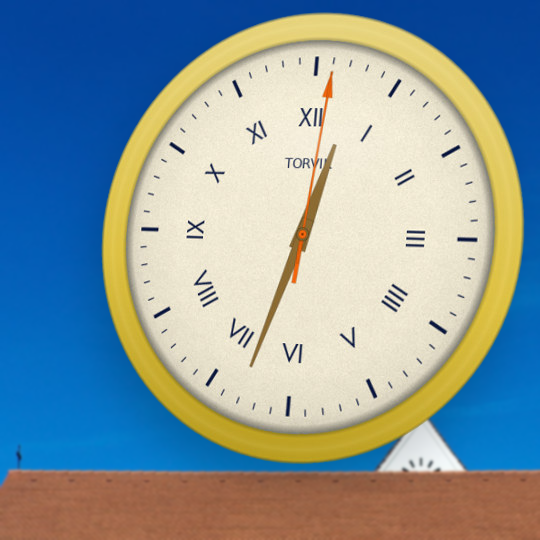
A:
12,33,01
